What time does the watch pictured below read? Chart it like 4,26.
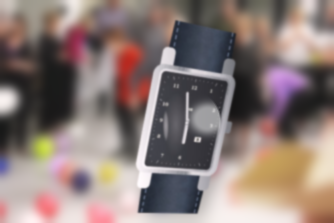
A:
5,58
